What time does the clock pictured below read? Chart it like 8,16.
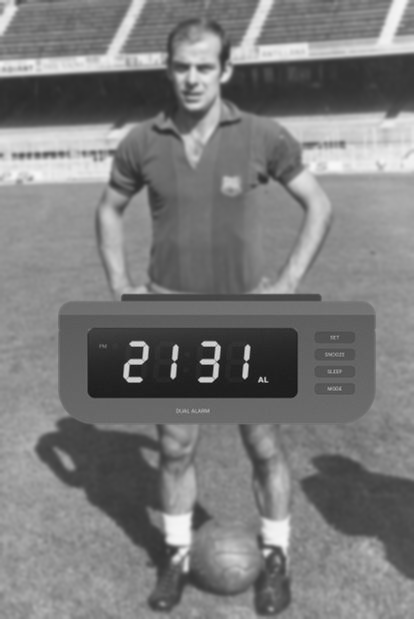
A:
21,31
